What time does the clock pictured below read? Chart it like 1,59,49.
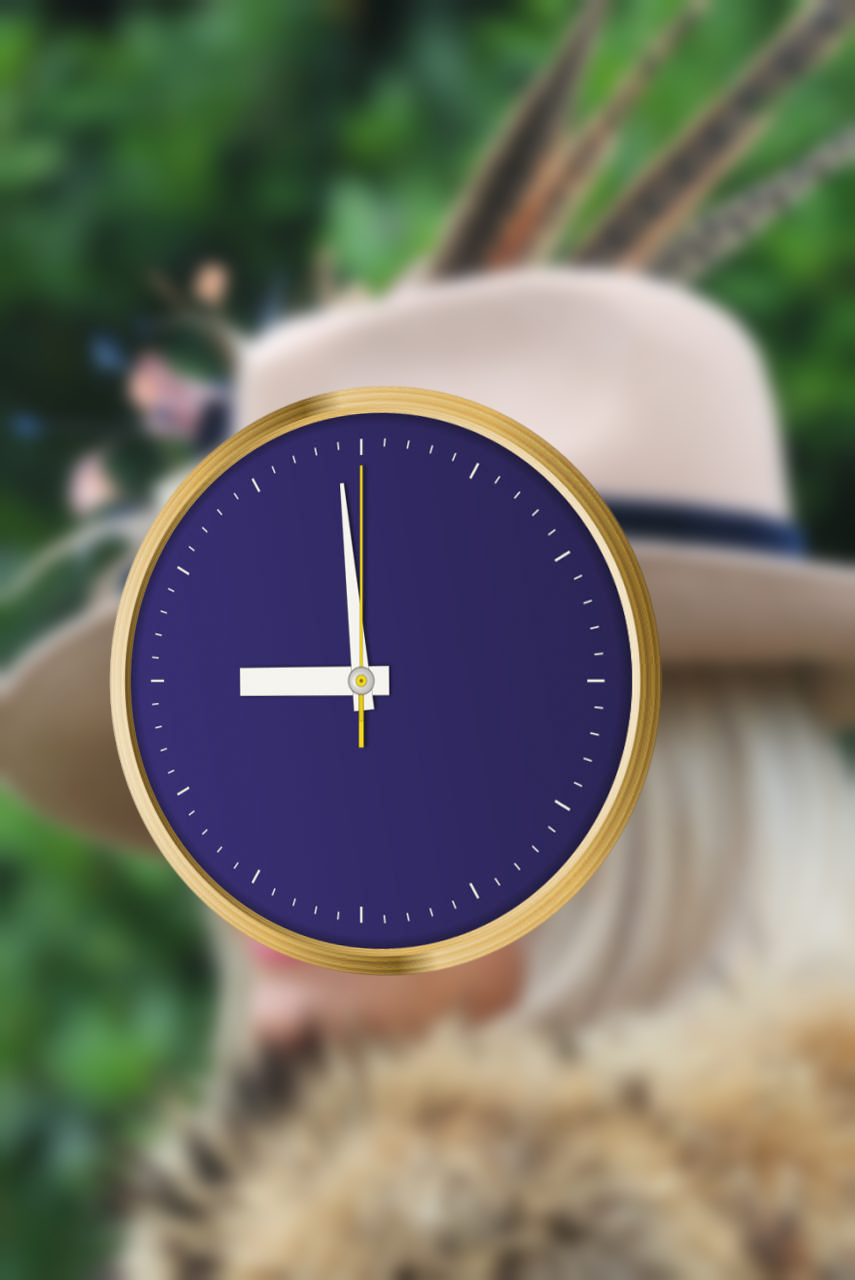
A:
8,59,00
